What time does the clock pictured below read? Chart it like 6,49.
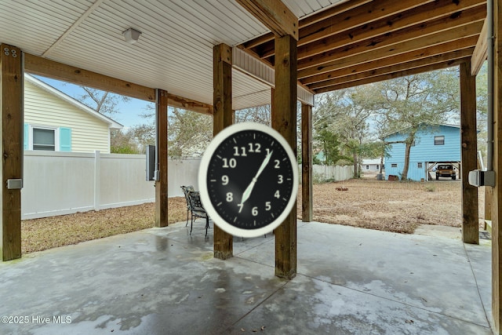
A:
7,06
